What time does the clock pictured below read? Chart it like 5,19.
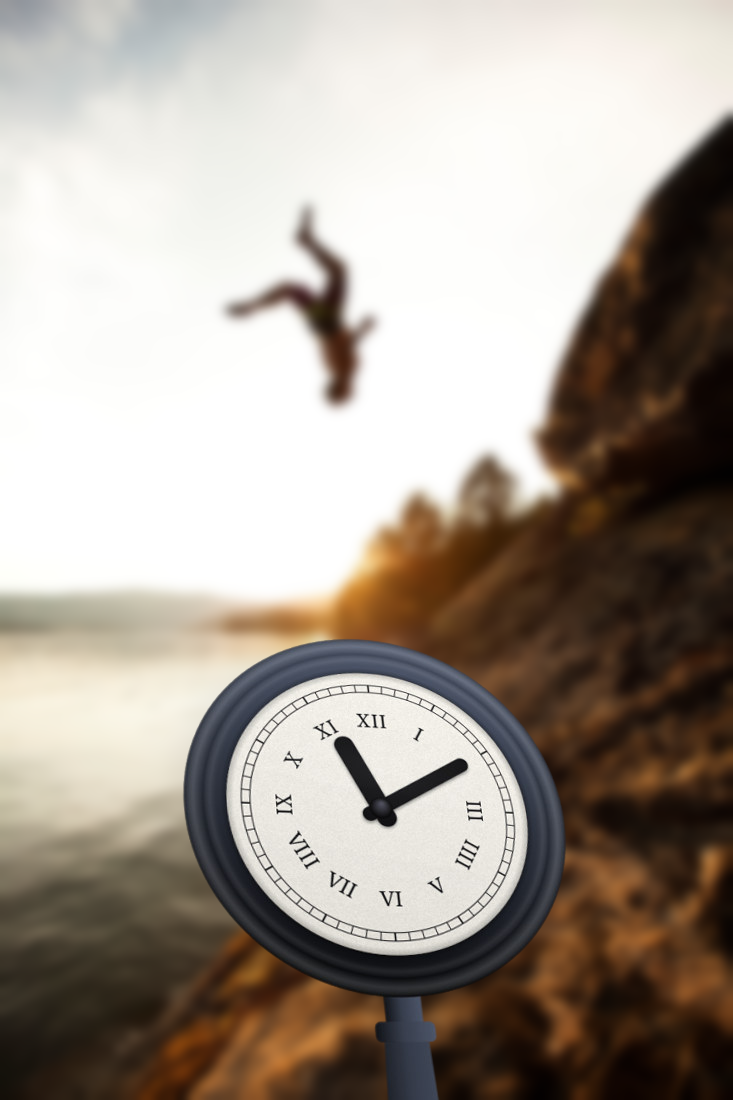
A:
11,10
